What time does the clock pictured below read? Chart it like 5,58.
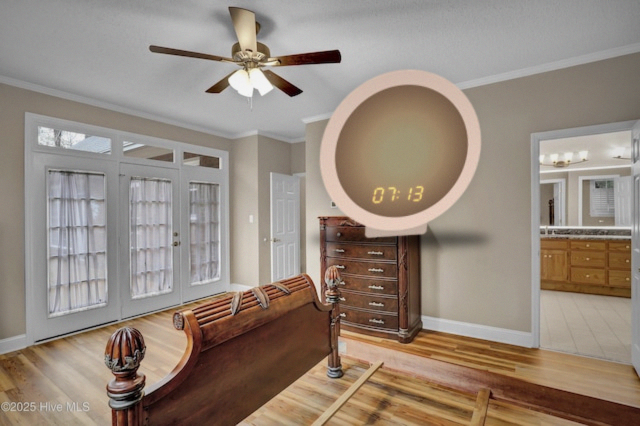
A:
7,13
